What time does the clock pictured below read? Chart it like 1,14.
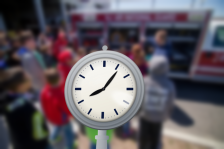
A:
8,06
